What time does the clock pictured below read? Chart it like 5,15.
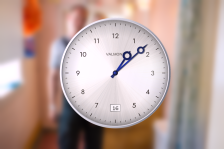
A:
1,08
